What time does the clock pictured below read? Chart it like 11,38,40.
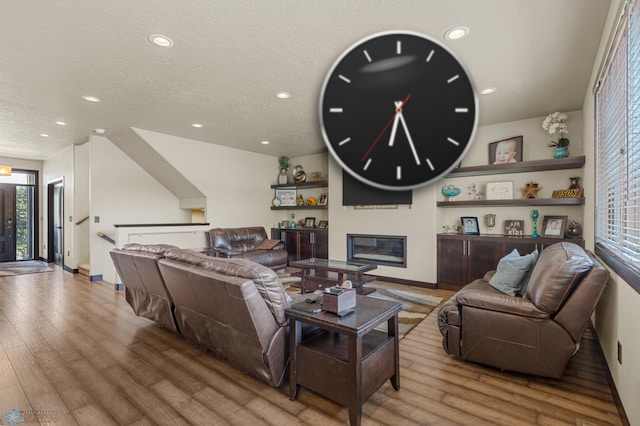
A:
6,26,36
